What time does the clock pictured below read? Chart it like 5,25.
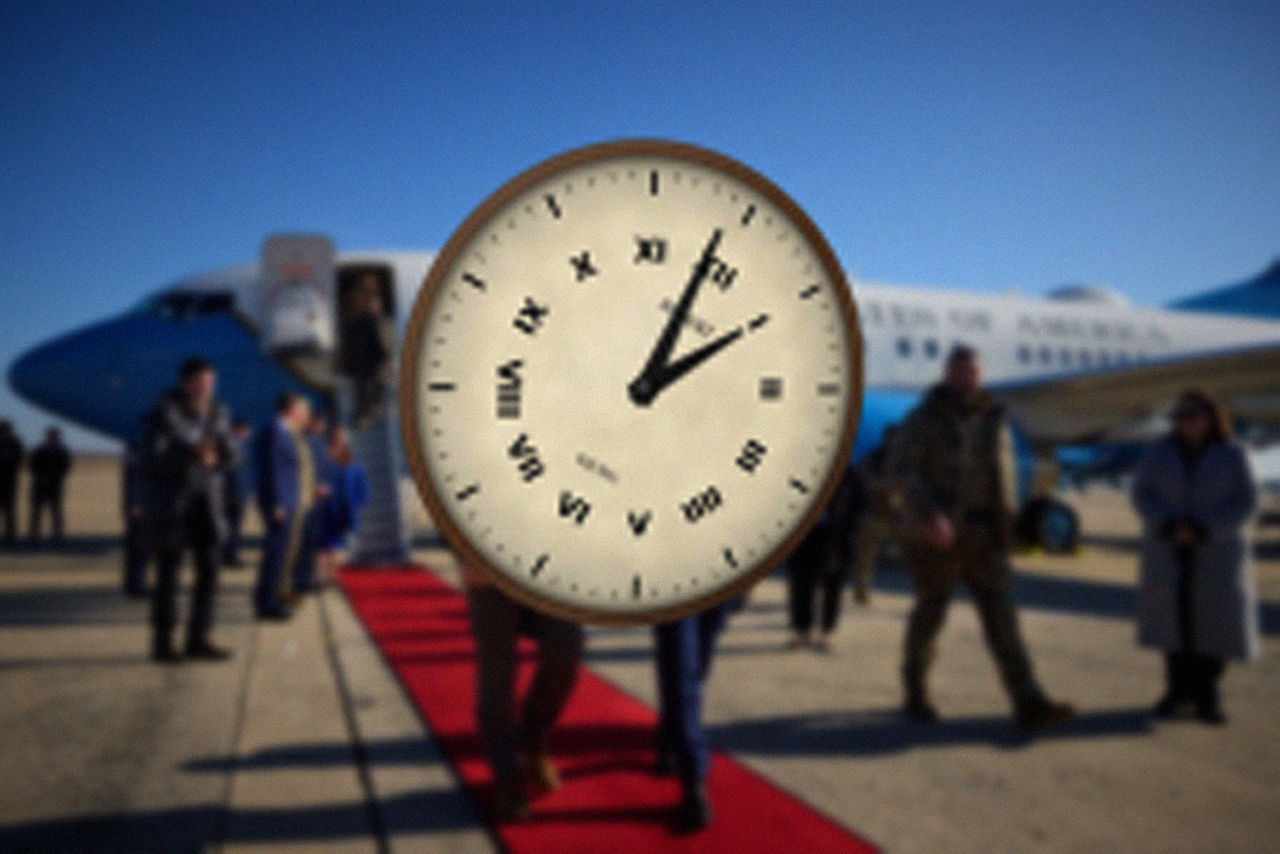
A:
12,59
